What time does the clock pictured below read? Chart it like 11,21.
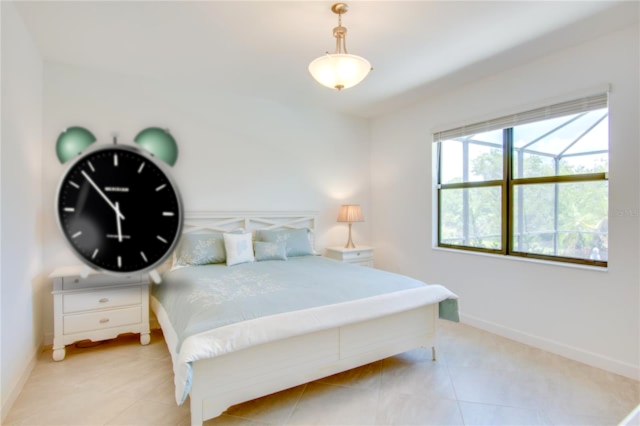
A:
5,53
